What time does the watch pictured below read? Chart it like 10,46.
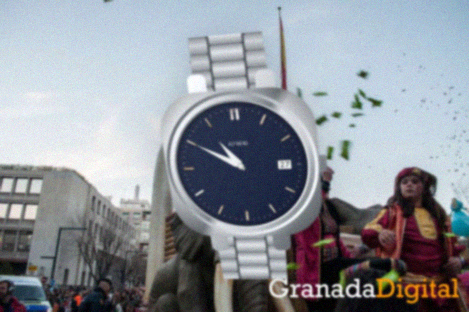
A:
10,50
